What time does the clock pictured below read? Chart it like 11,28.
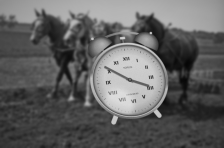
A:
3,51
